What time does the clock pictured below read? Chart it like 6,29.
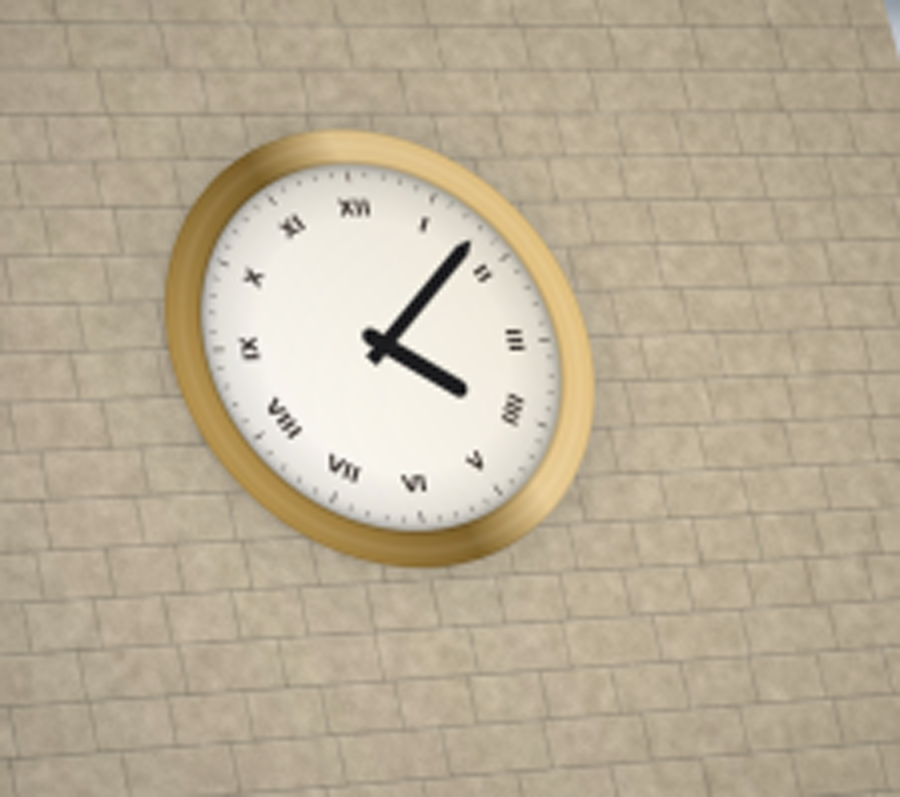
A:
4,08
